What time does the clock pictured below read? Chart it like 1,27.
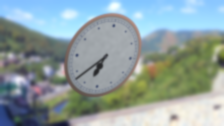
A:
6,38
